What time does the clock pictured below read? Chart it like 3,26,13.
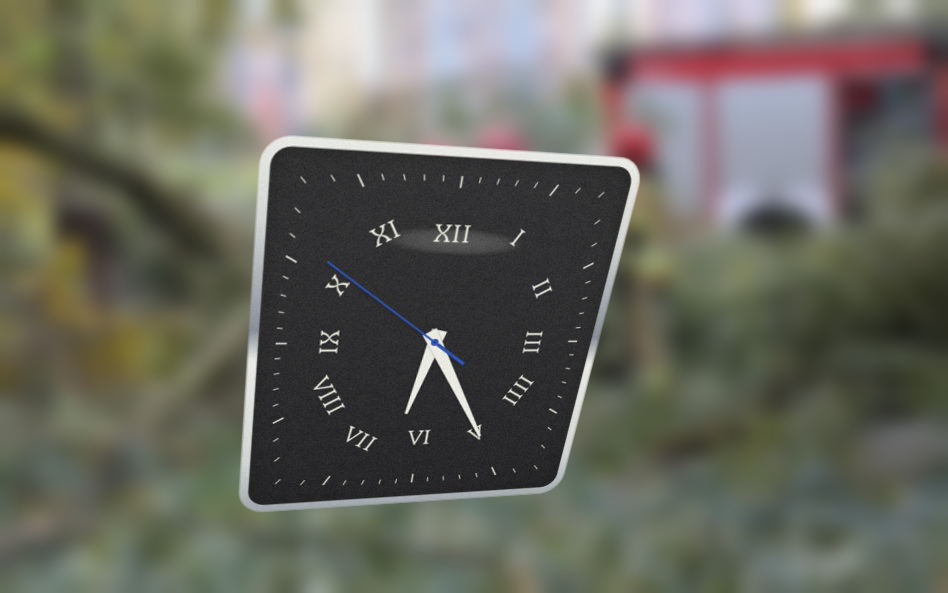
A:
6,24,51
